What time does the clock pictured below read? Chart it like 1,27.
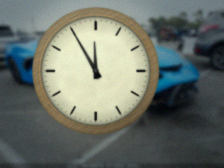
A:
11,55
